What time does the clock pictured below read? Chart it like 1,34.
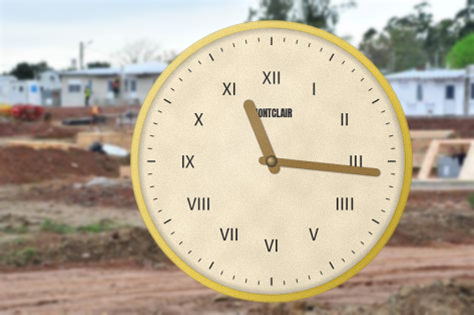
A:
11,16
